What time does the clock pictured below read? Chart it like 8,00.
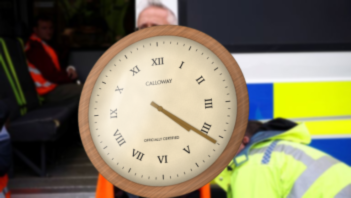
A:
4,21
